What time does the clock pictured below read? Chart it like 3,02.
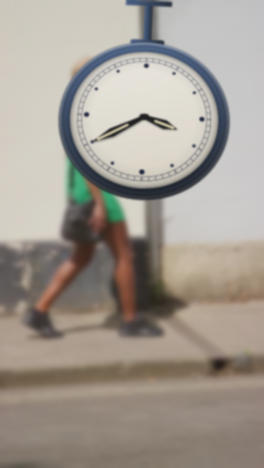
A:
3,40
